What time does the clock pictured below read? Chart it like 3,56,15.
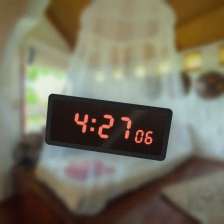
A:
4,27,06
